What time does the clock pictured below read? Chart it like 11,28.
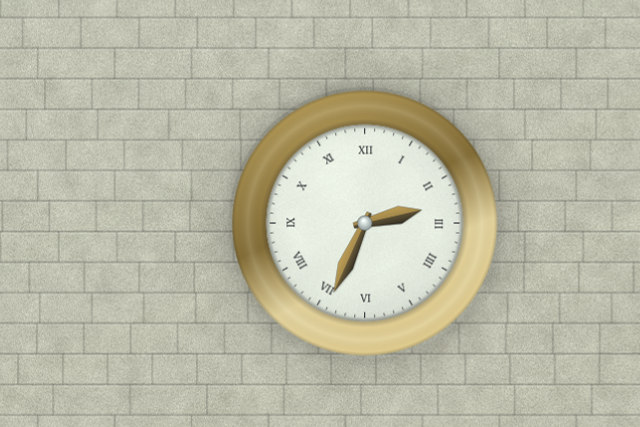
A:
2,34
